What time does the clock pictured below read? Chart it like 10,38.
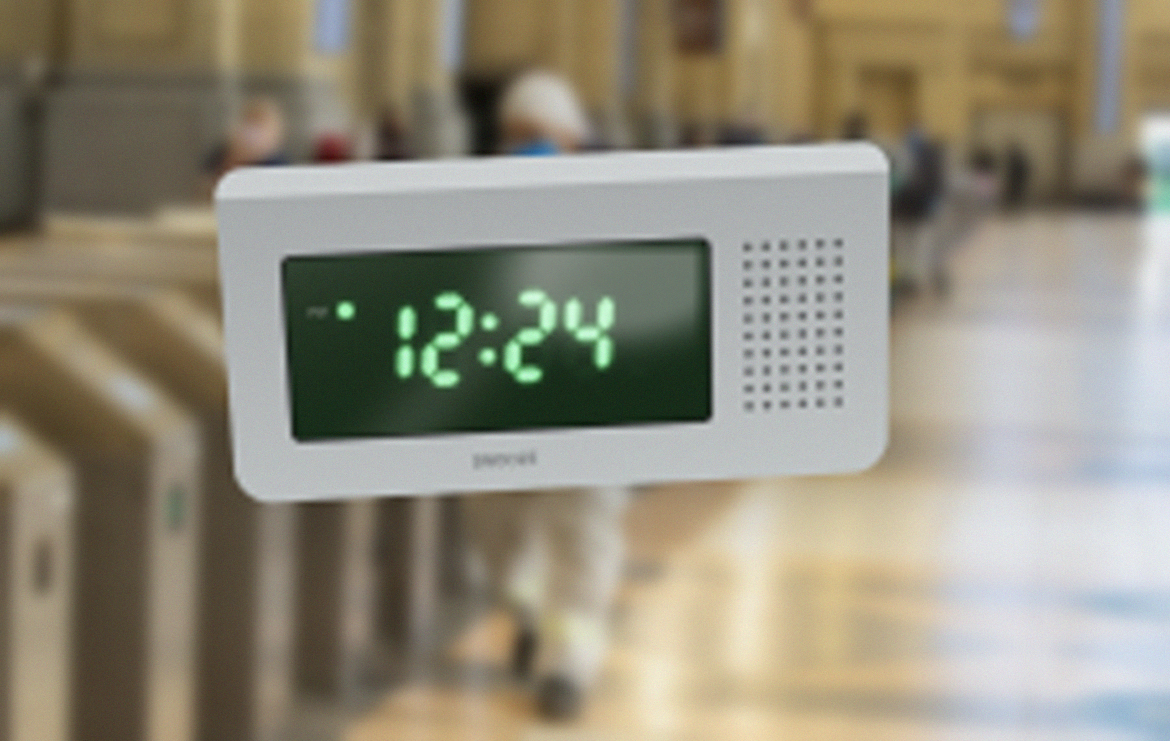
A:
12,24
